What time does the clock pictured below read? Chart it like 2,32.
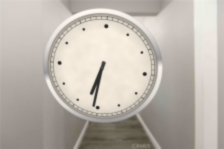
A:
6,31
